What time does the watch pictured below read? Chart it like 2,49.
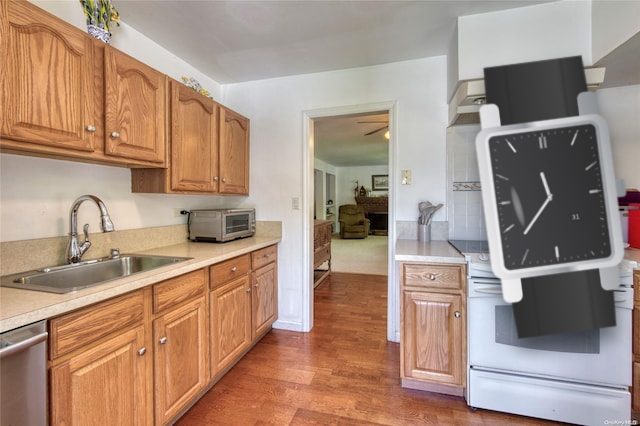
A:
11,37
